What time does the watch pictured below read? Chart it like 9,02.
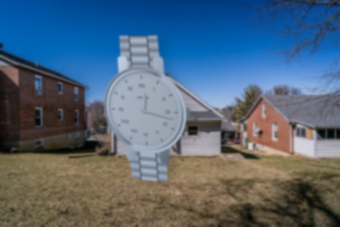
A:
12,17
